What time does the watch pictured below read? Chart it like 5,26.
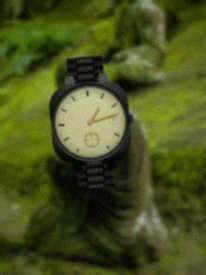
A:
1,13
